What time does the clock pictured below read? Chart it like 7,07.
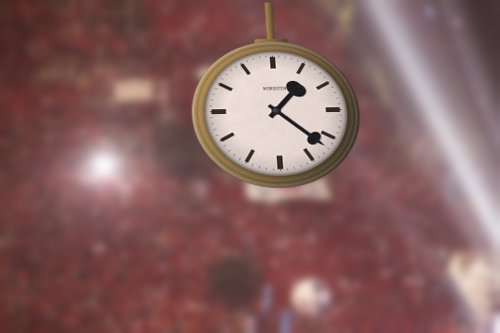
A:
1,22
